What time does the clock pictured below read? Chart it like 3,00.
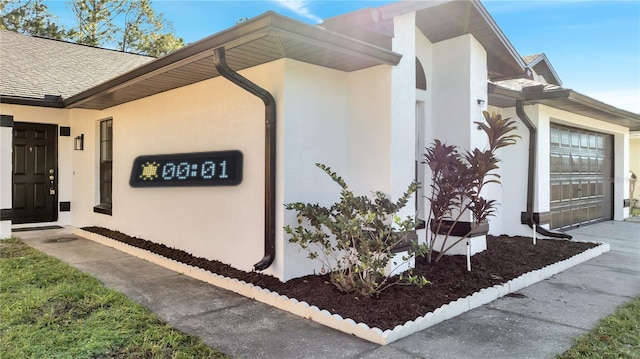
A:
0,01
